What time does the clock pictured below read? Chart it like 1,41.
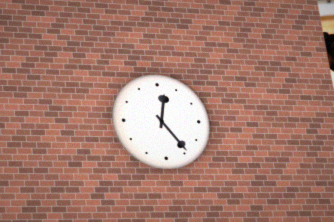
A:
12,24
